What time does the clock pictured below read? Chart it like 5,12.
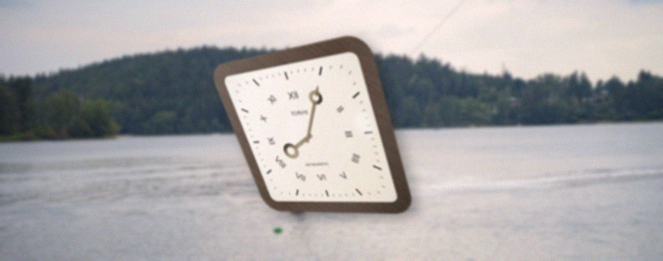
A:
8,05
